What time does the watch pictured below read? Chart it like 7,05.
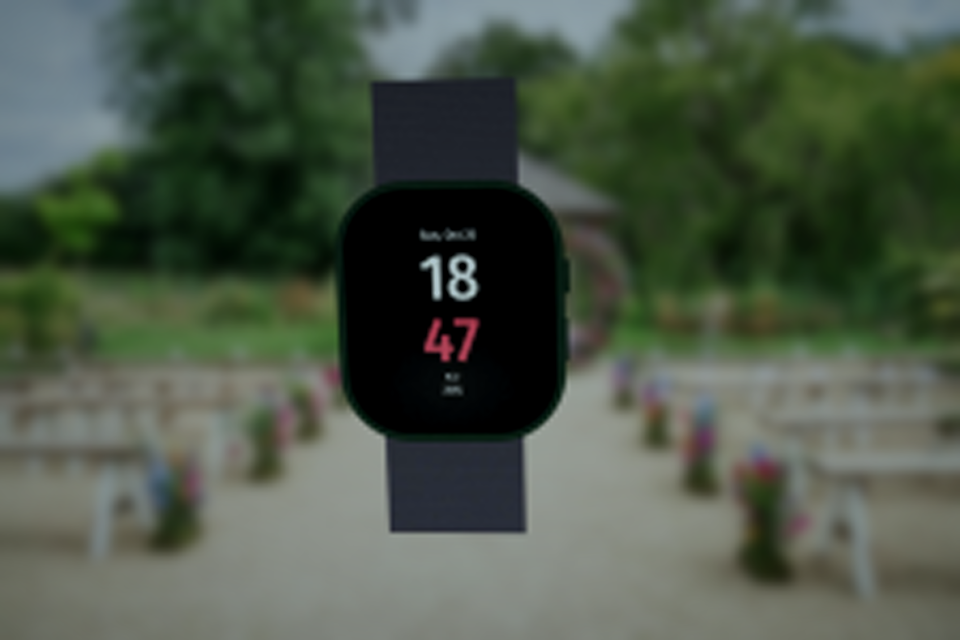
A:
18,47
